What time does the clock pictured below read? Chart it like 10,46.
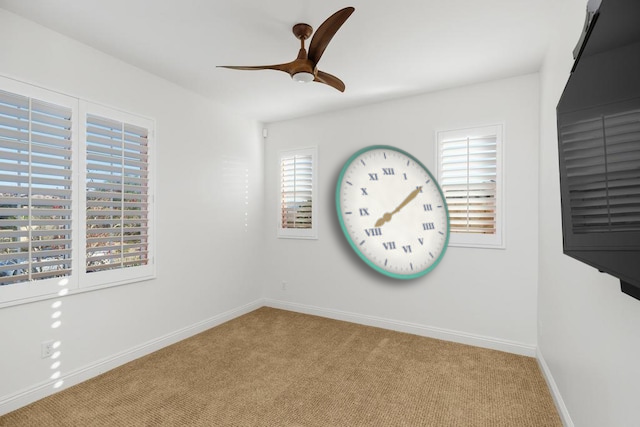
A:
8,10
